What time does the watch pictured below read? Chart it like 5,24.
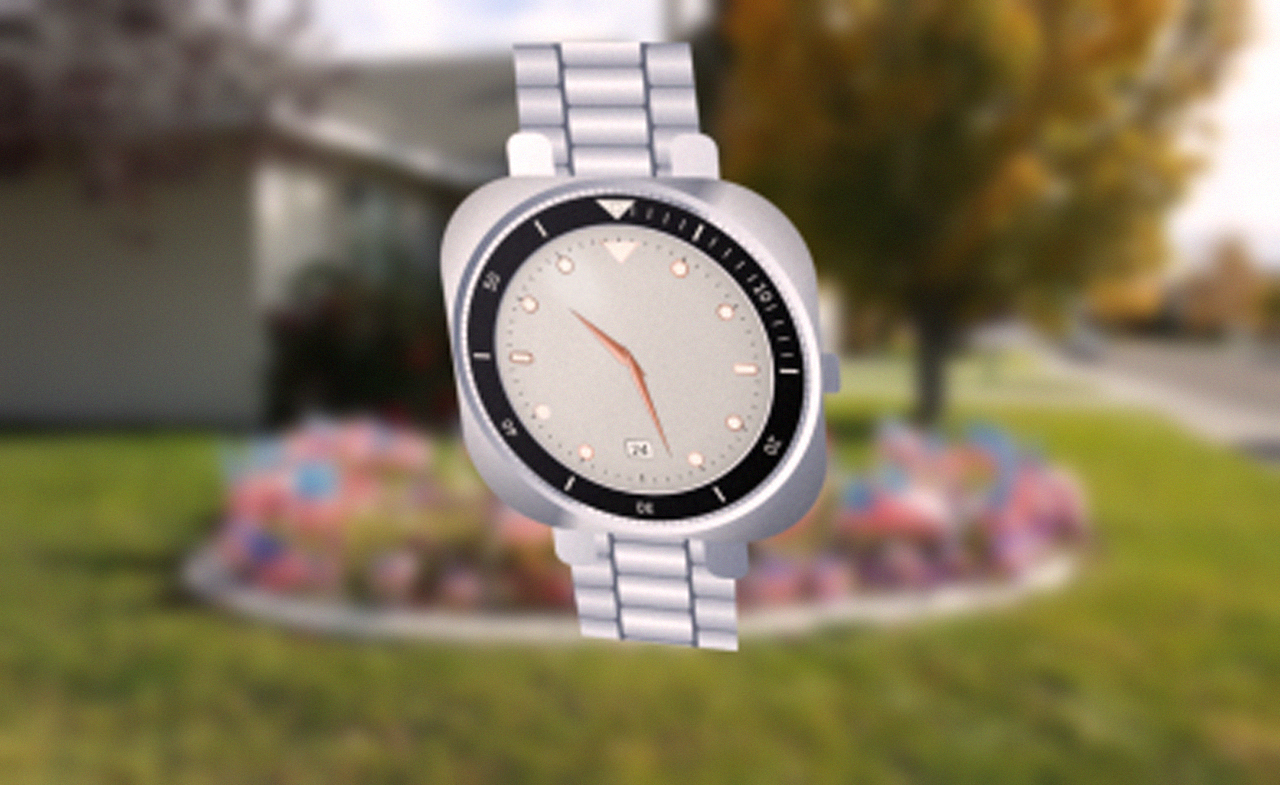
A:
10,27
